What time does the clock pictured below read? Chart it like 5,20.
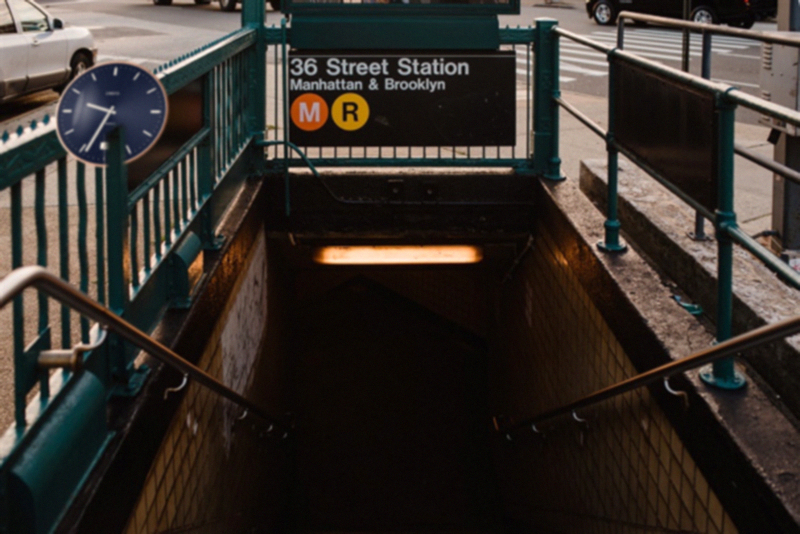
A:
9,34
